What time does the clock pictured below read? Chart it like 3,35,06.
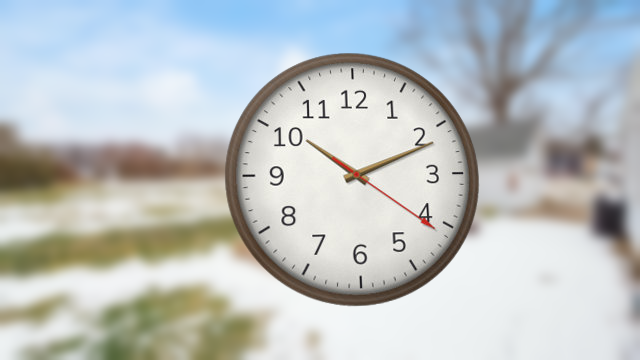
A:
10,11,21
